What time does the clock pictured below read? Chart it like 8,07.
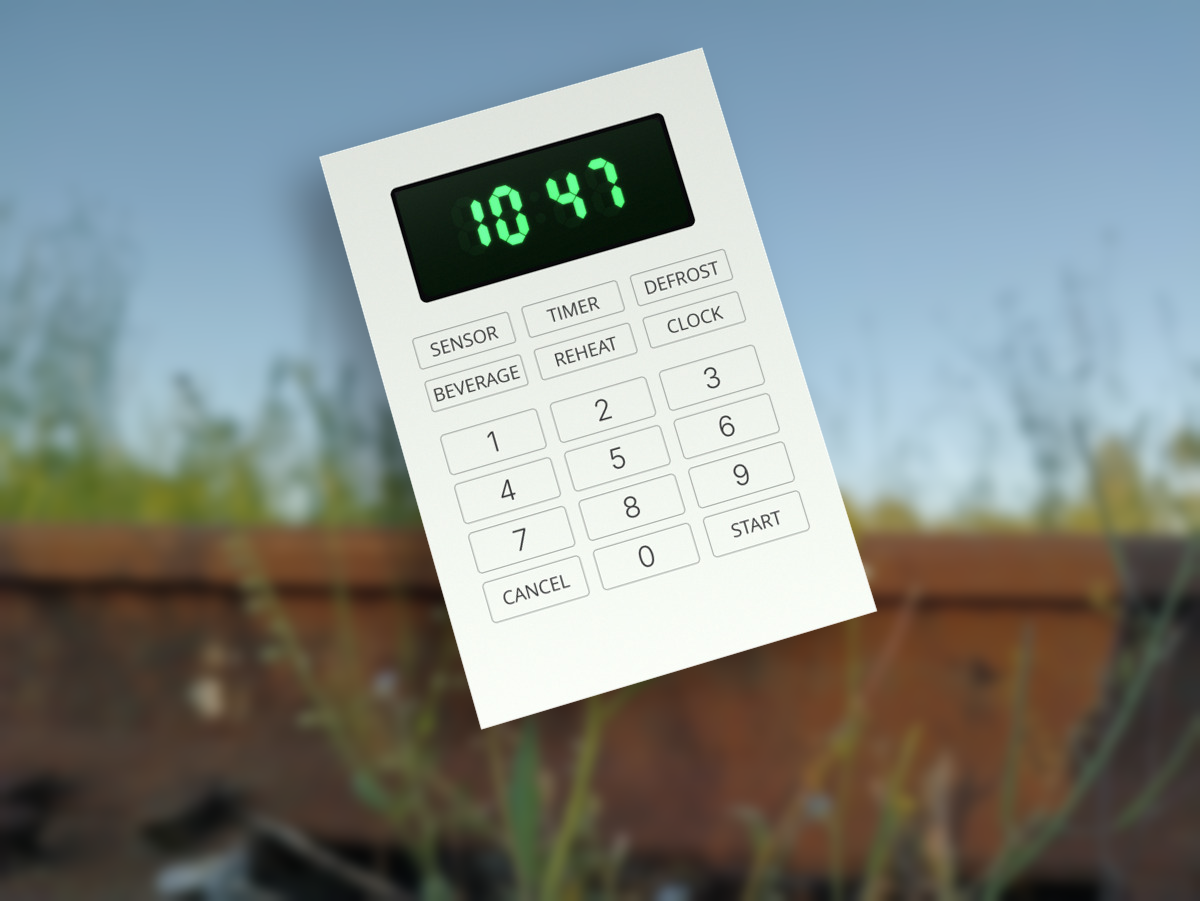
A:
10,47
